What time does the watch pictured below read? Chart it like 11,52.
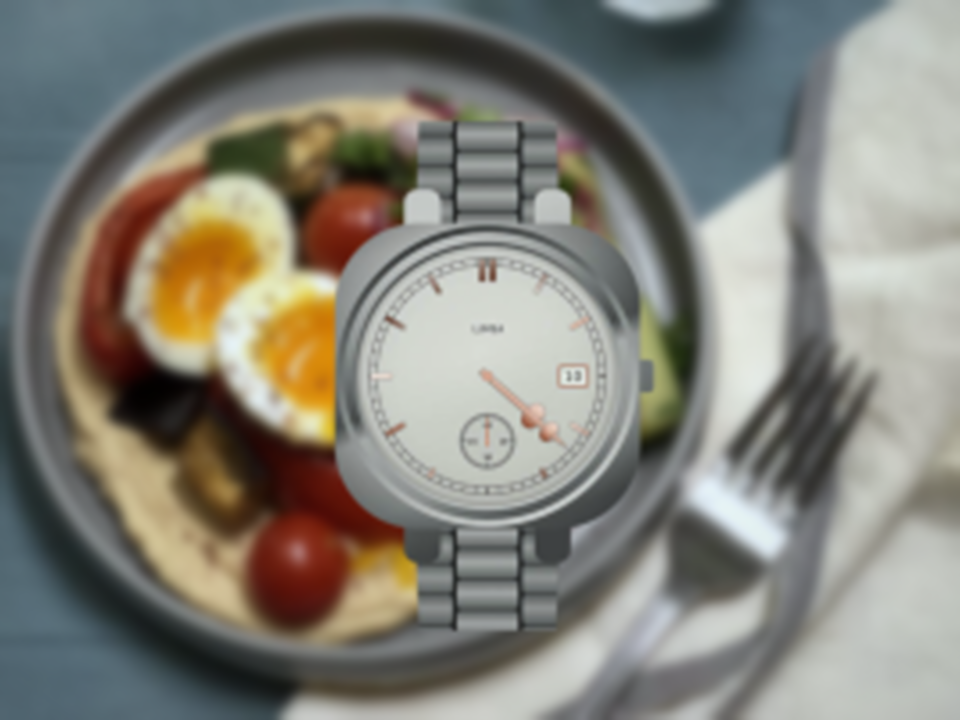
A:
4,22
